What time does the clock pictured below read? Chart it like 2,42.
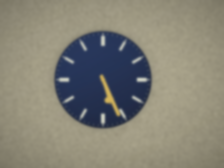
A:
5,26
